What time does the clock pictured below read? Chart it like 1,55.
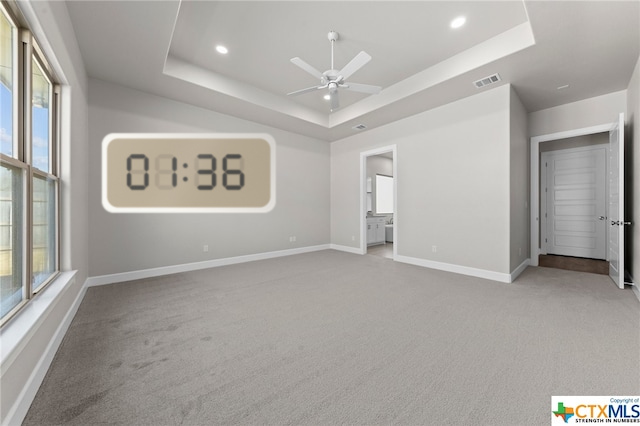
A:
1,36
